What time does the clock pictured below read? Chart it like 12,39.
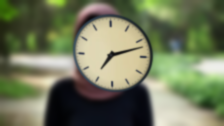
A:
7,12
